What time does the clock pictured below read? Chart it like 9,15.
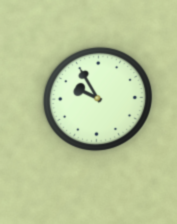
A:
9,55
